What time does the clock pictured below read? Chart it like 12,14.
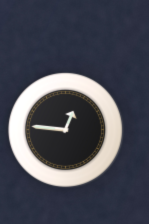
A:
12,46
